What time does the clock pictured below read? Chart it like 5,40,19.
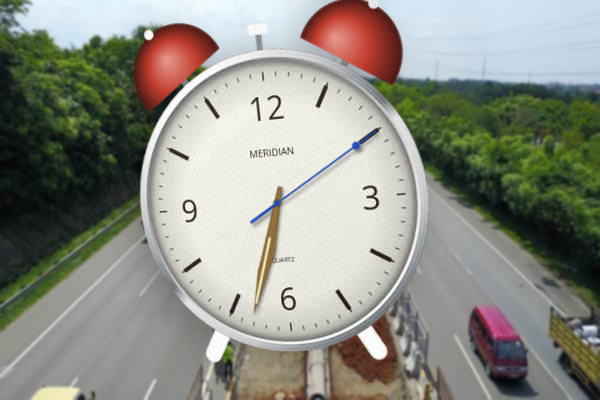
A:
6,33,10
